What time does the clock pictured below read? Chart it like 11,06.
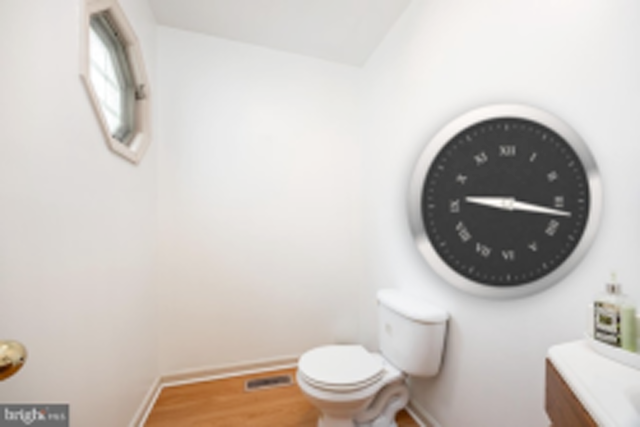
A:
9,17
